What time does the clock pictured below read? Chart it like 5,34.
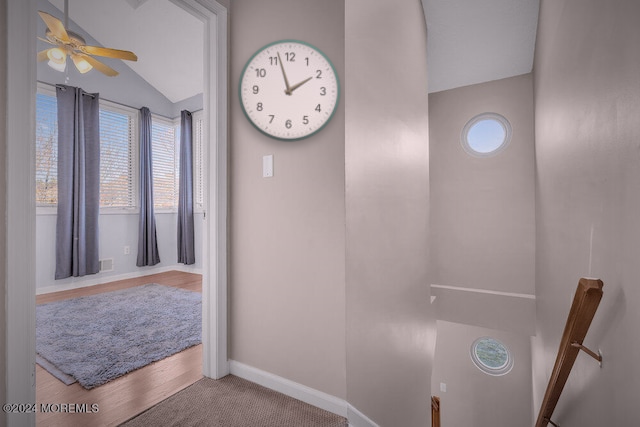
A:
1,57
